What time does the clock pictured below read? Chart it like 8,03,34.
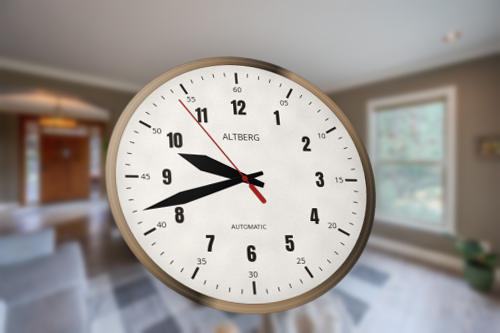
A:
9,41,54
